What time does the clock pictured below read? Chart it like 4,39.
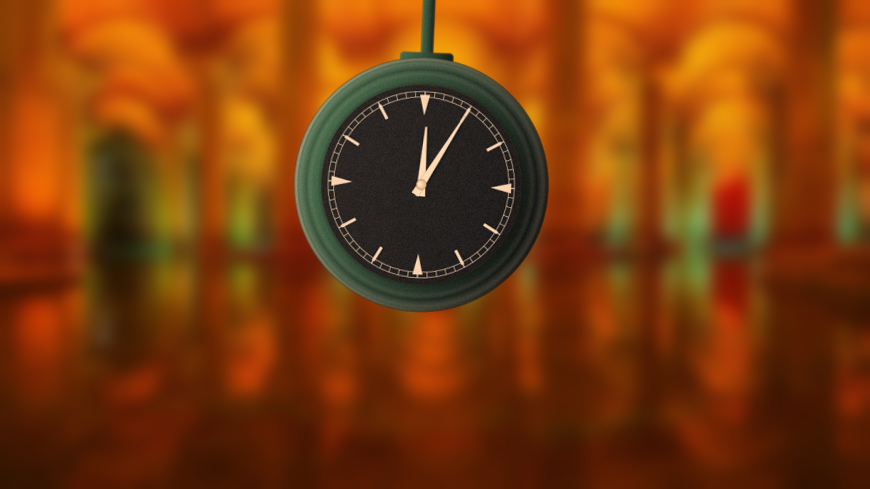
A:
12,05
